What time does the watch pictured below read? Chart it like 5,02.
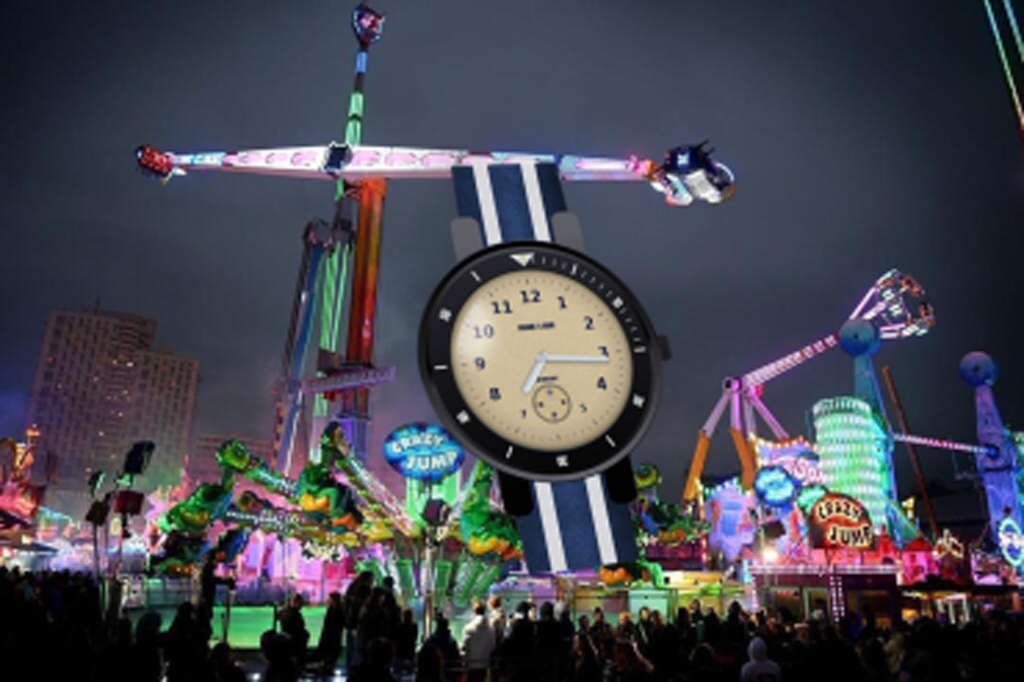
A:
7,16
